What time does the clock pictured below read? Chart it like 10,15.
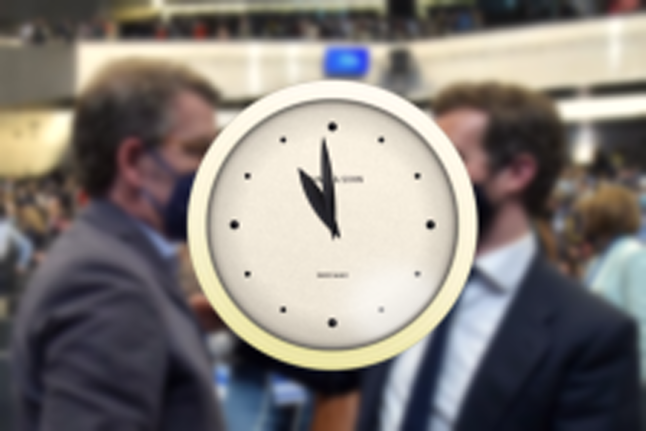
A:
10,59
